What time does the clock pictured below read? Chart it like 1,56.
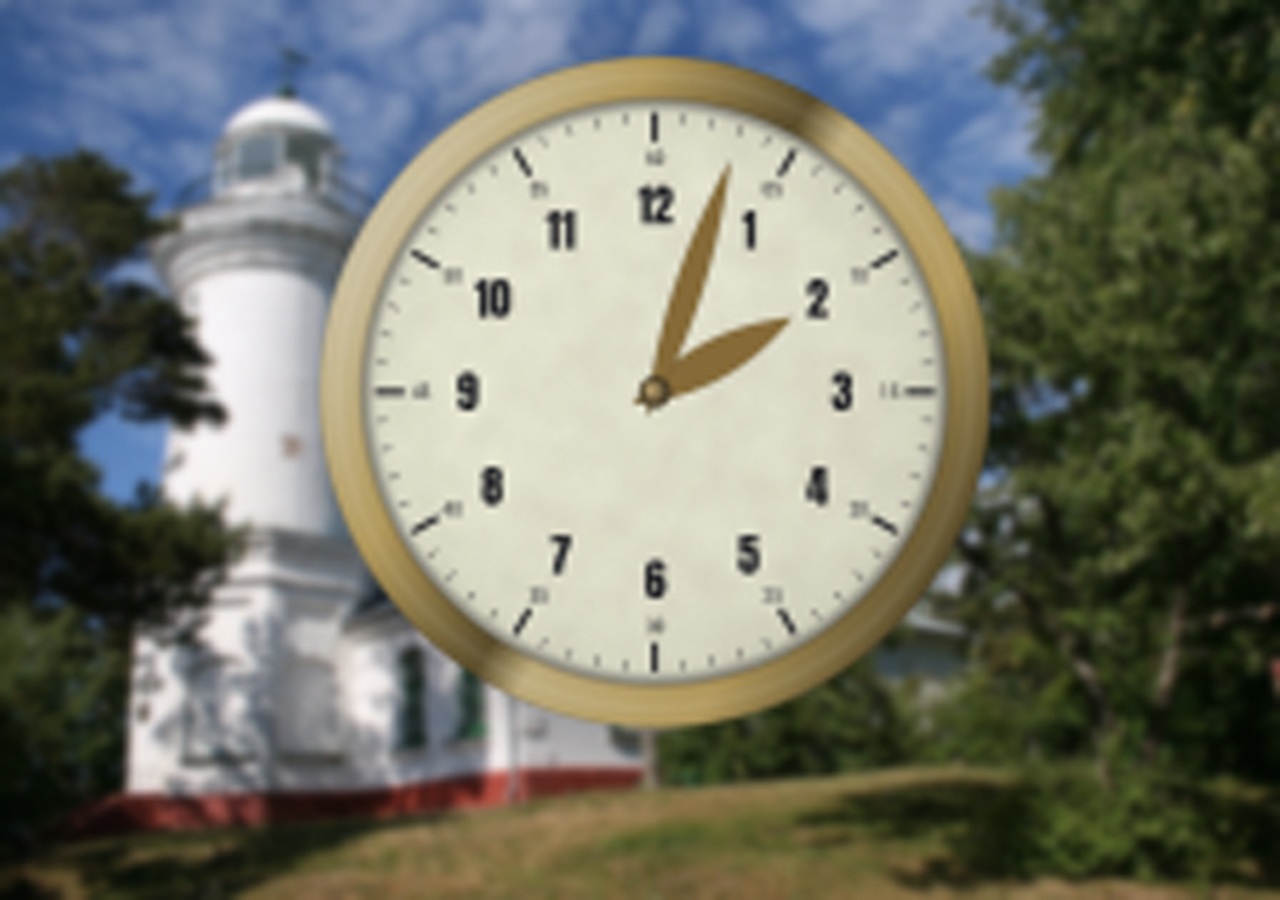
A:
2,03
